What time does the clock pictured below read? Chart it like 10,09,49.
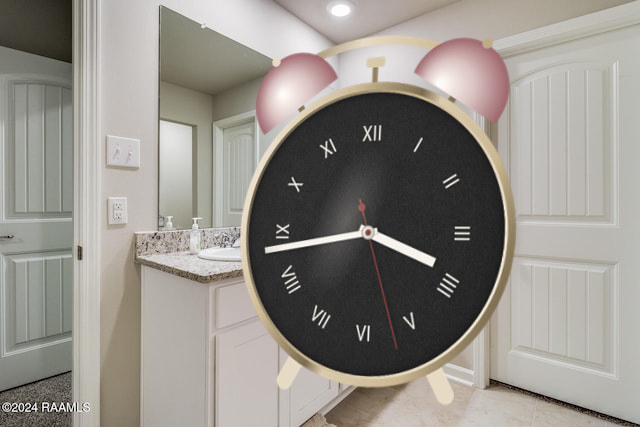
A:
3,43,27
